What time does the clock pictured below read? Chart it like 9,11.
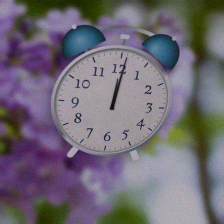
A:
12,01
